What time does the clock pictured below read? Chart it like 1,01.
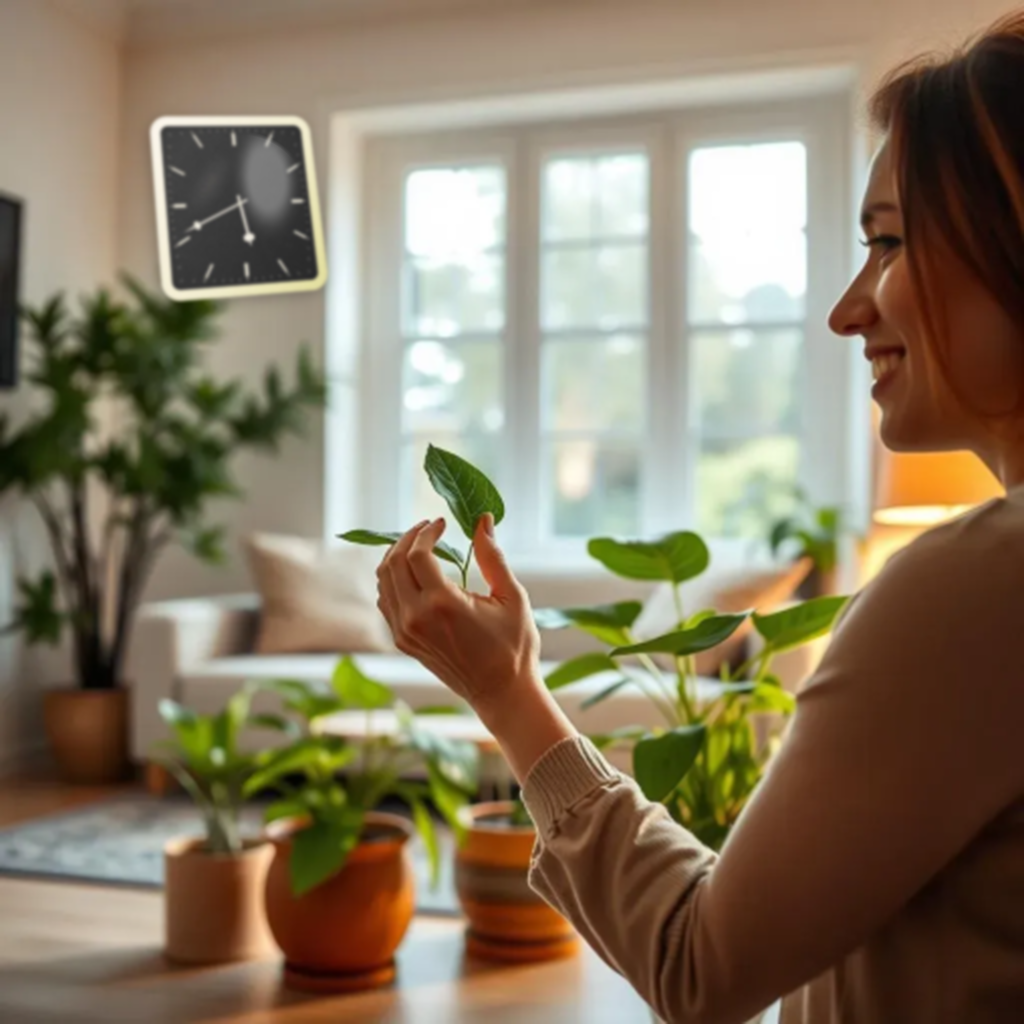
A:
5,41
